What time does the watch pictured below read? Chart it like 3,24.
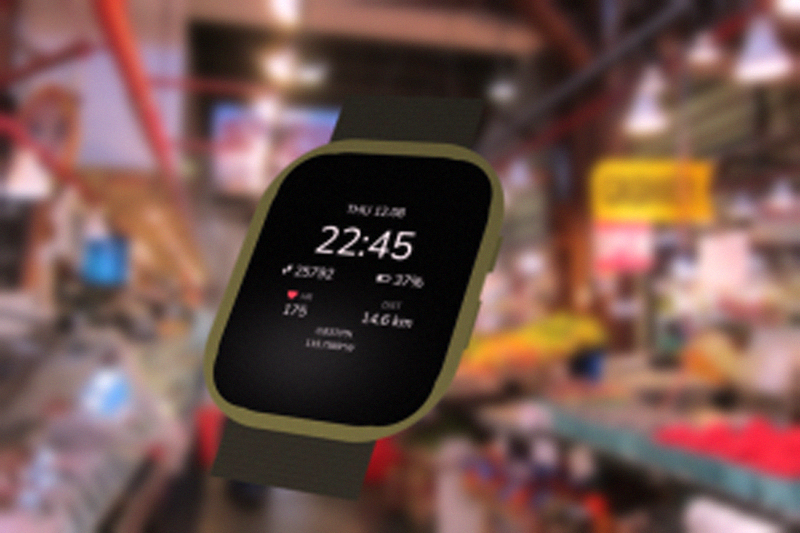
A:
22,45
